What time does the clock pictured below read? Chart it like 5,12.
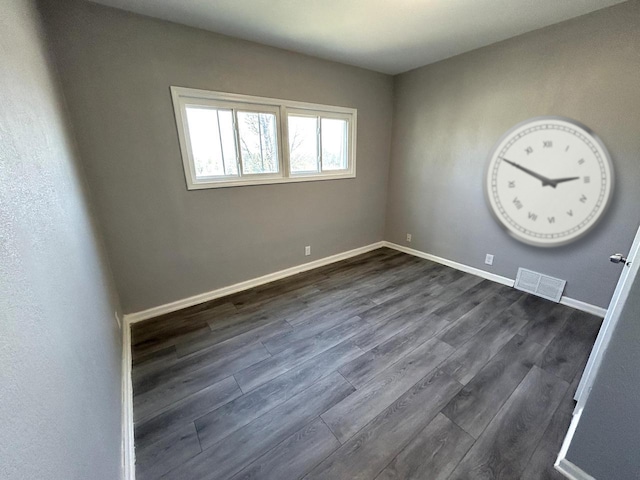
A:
2,50
